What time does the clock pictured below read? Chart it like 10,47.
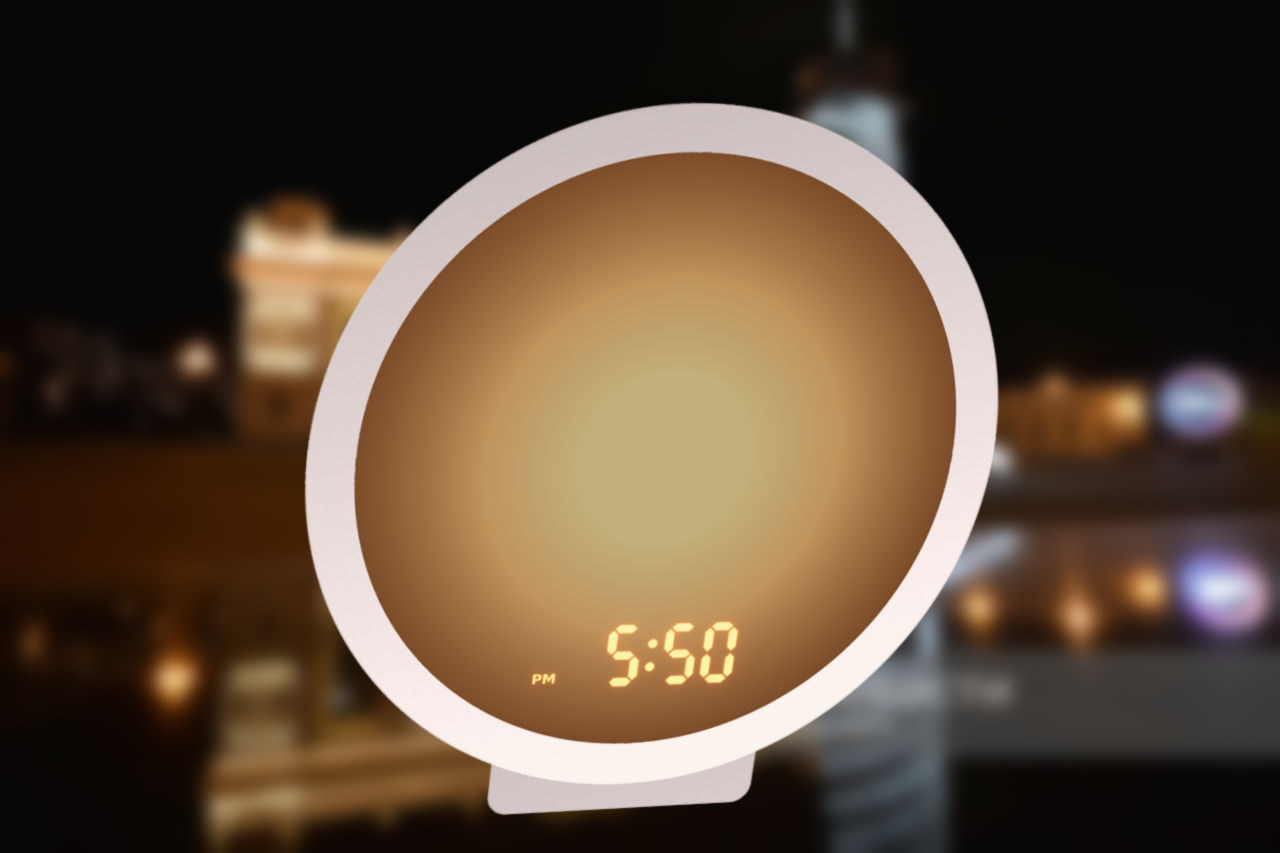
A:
5,50
